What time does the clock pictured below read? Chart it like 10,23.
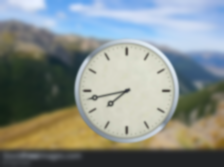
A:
7,43
